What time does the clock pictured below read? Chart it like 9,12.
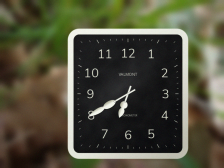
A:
6,40
